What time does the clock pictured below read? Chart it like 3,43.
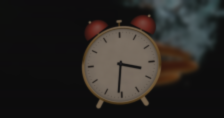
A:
3,31
